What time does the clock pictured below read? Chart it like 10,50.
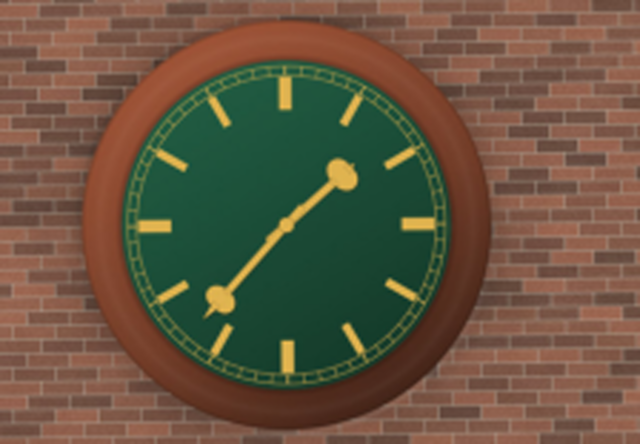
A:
1,37
